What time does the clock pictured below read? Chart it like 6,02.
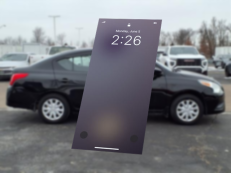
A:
2,26
